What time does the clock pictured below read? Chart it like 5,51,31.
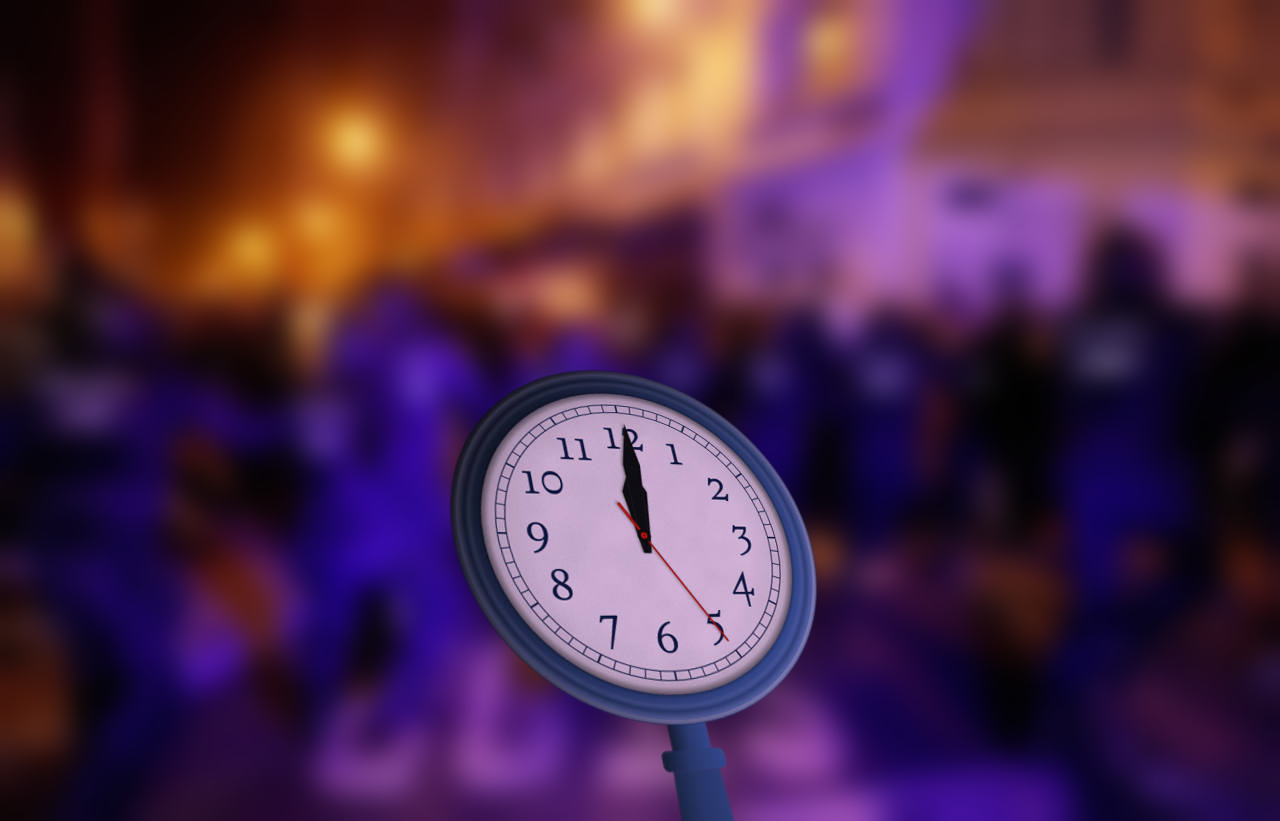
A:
12,00,25
